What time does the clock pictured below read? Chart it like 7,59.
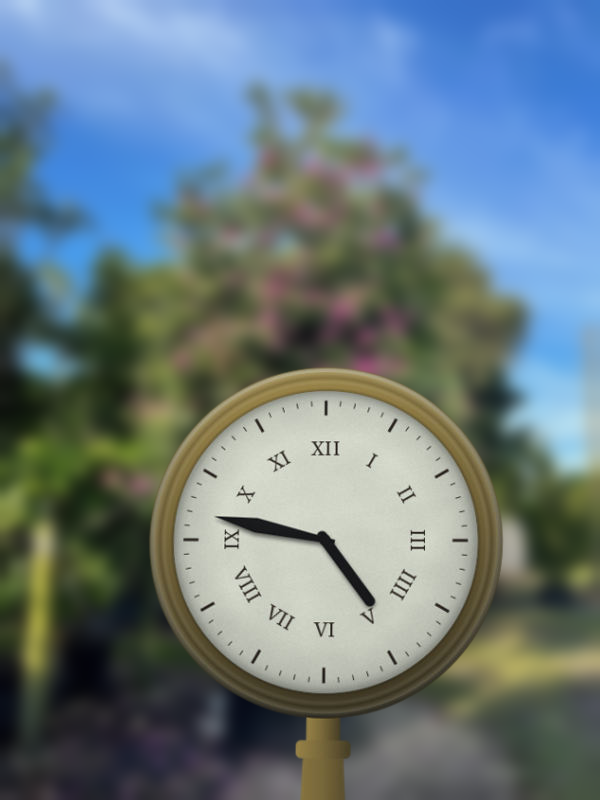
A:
4,47
